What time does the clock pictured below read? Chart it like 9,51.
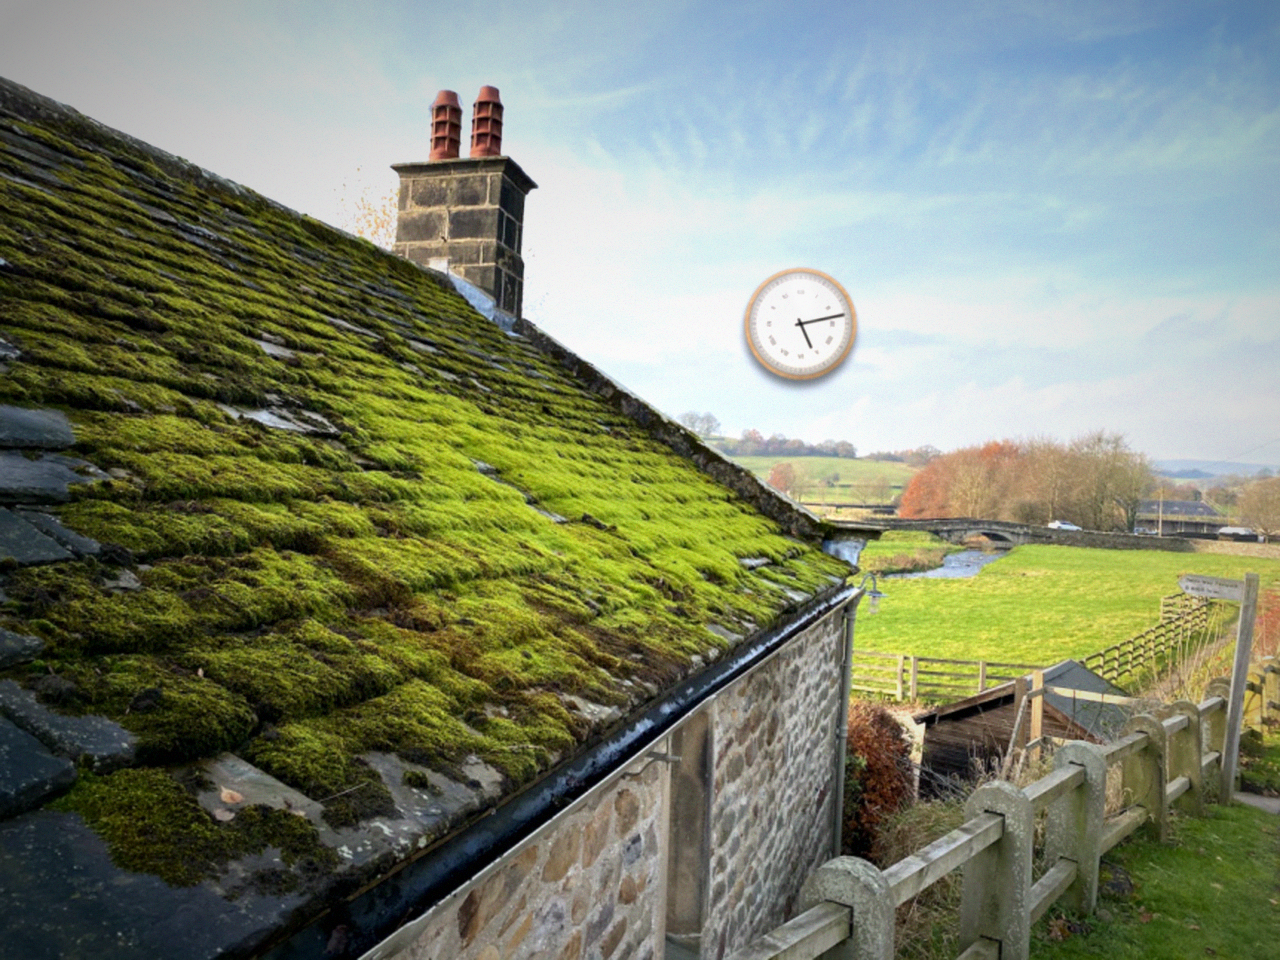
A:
5,13
